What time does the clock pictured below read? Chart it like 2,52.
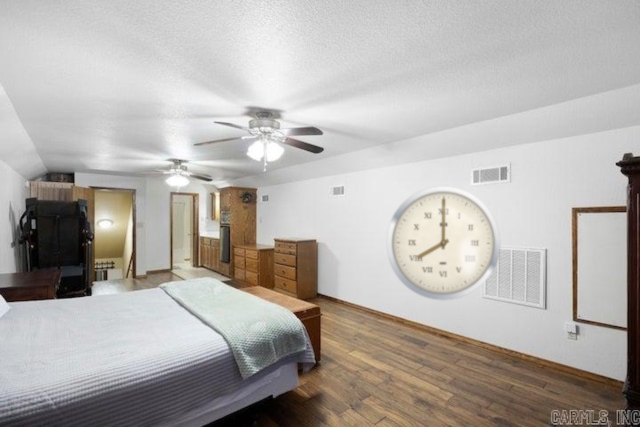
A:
8,00
